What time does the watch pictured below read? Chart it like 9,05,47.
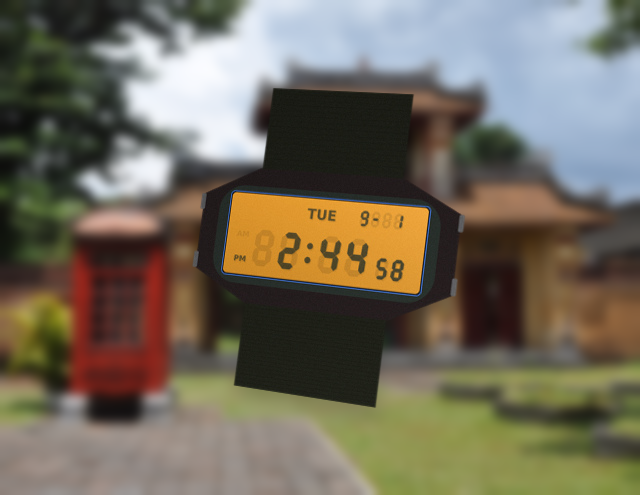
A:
2,44,58
